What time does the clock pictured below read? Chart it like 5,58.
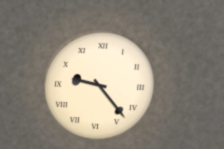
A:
9,23
